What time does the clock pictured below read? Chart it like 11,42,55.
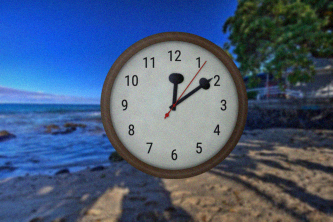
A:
12,09,06
